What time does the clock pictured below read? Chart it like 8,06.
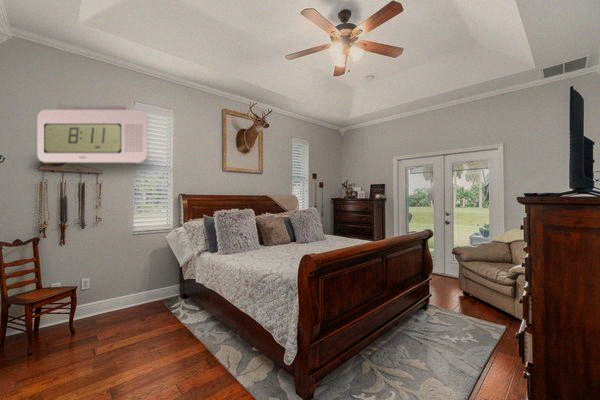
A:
8,11
